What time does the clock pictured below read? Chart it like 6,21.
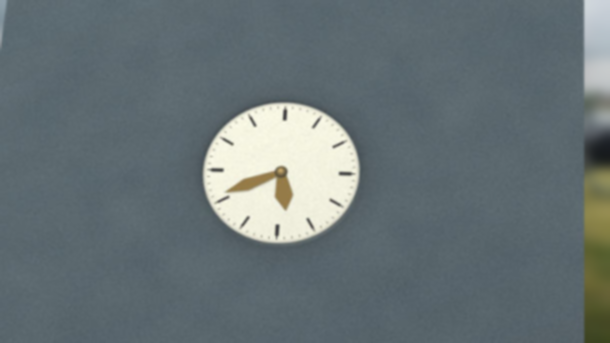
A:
5,41
